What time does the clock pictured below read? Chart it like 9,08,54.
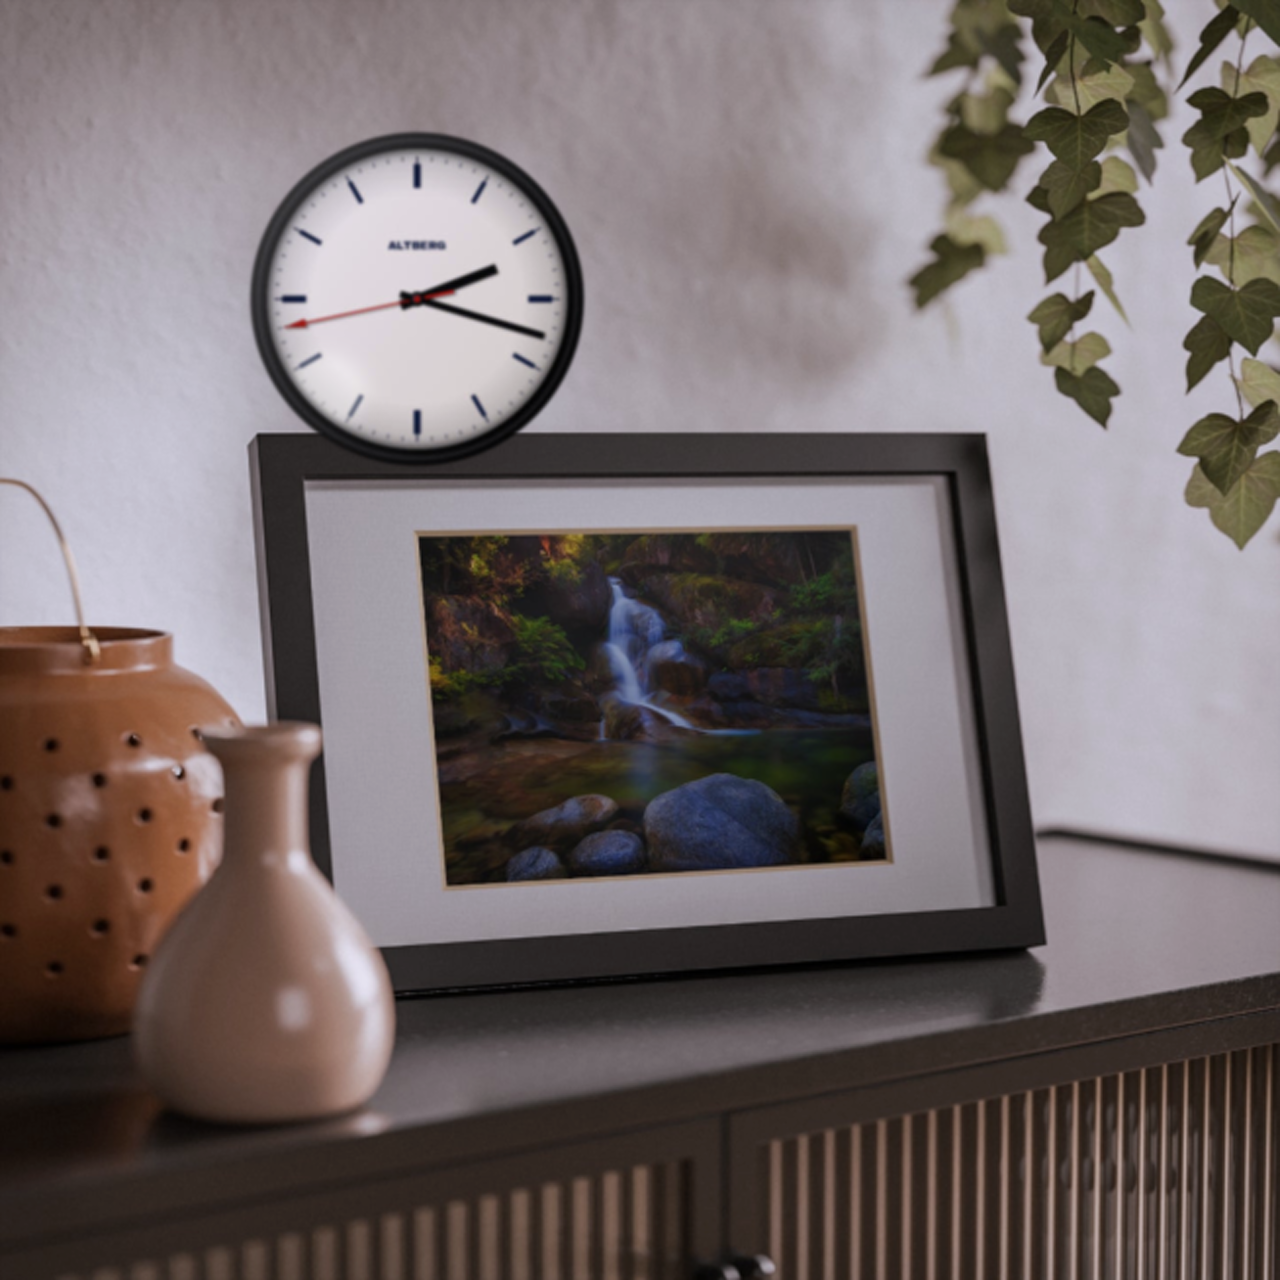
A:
2,17,43
